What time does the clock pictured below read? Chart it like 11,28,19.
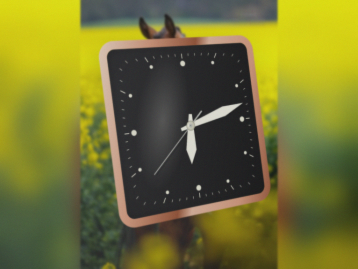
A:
6,12,38
